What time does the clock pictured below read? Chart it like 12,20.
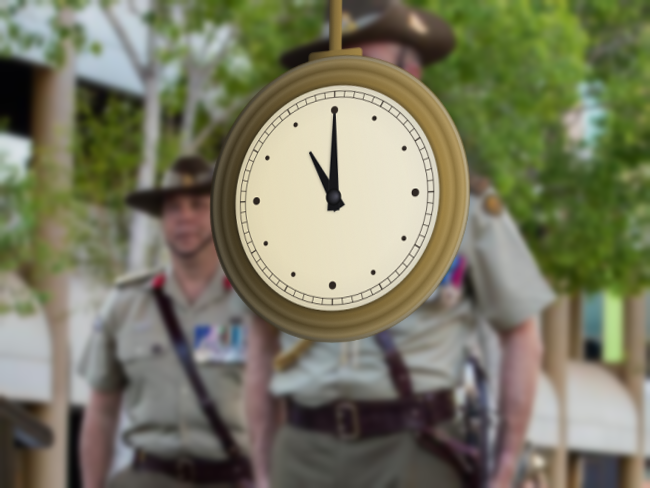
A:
11,00
